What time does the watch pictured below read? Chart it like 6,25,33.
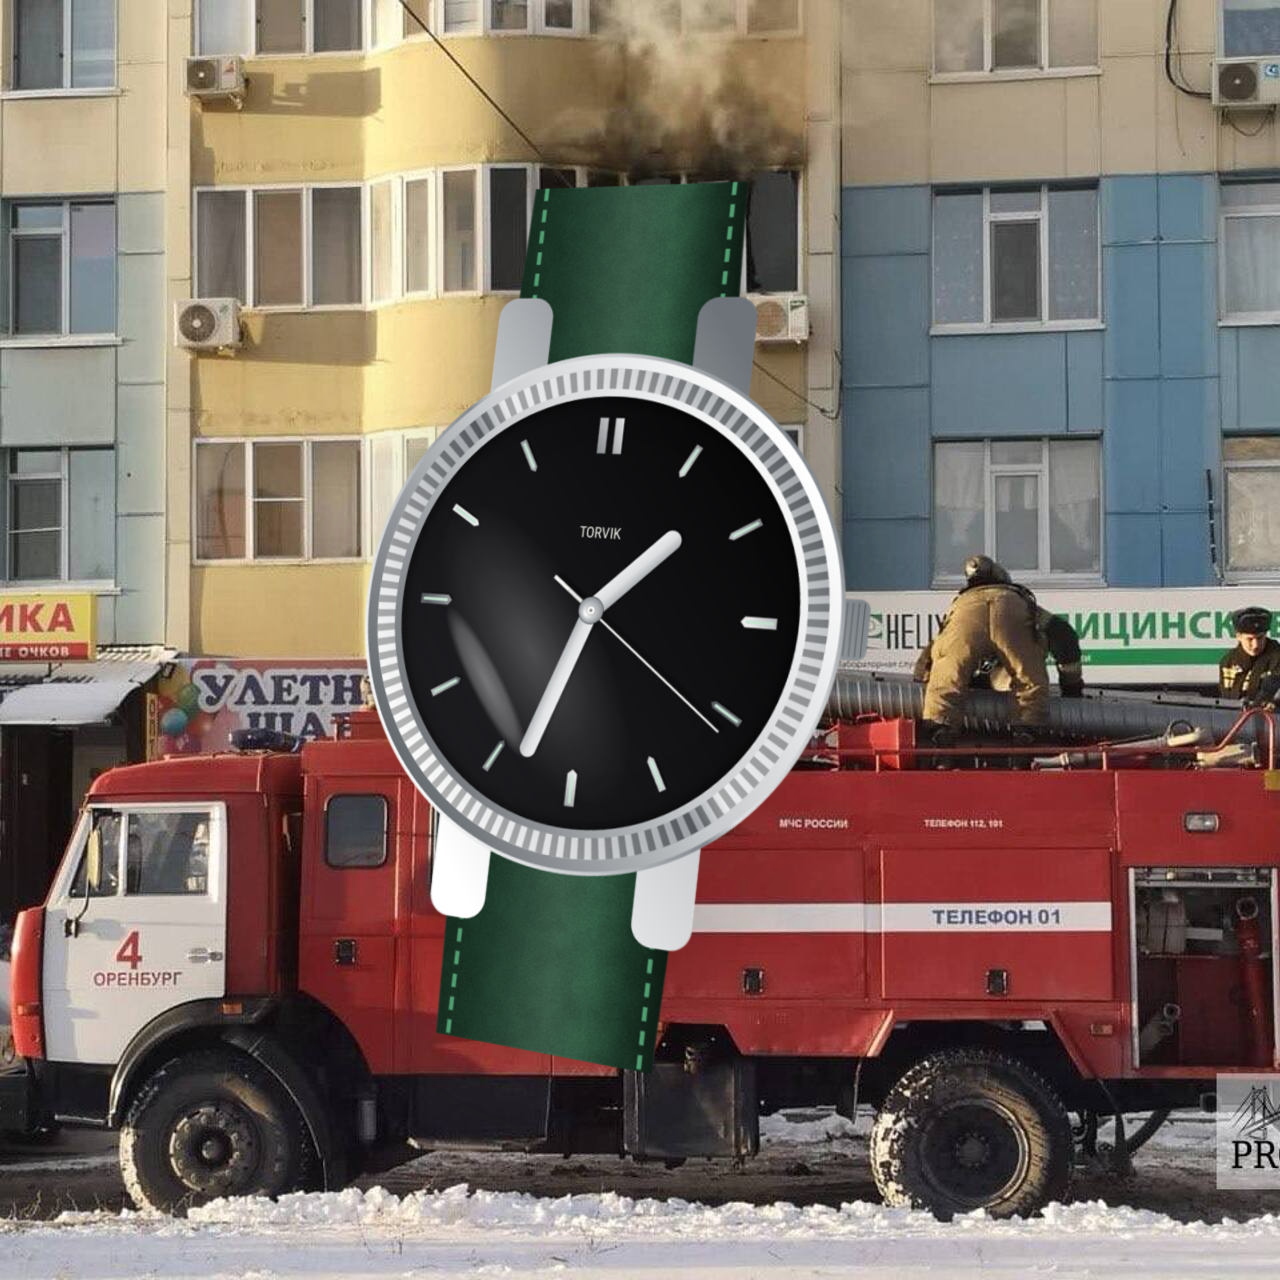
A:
1,33,21
